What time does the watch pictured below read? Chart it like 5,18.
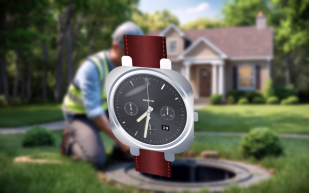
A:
7,32
